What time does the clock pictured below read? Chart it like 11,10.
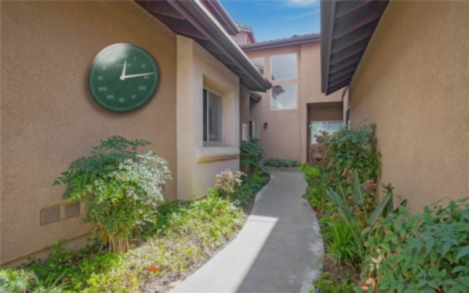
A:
12,14
